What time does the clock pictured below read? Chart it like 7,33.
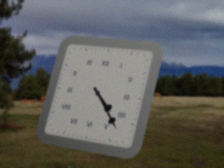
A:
4,23
